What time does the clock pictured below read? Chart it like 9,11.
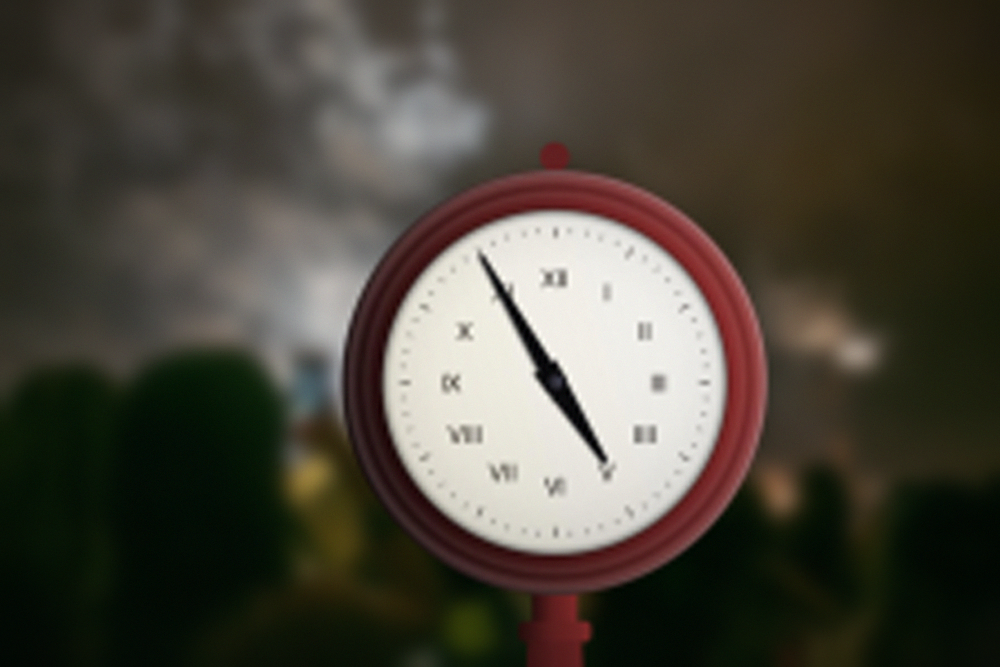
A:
4,55
